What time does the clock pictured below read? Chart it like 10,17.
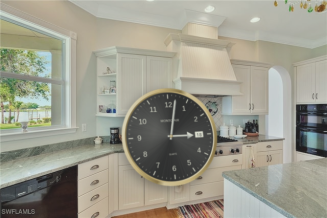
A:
3,02
